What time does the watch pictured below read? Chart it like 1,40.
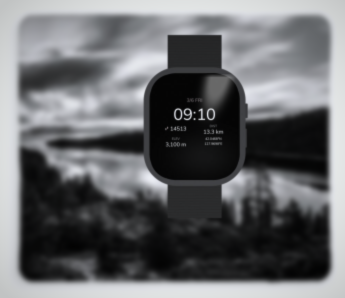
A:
9,10
